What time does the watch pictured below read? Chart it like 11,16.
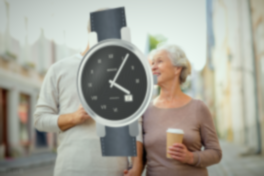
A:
4,06
